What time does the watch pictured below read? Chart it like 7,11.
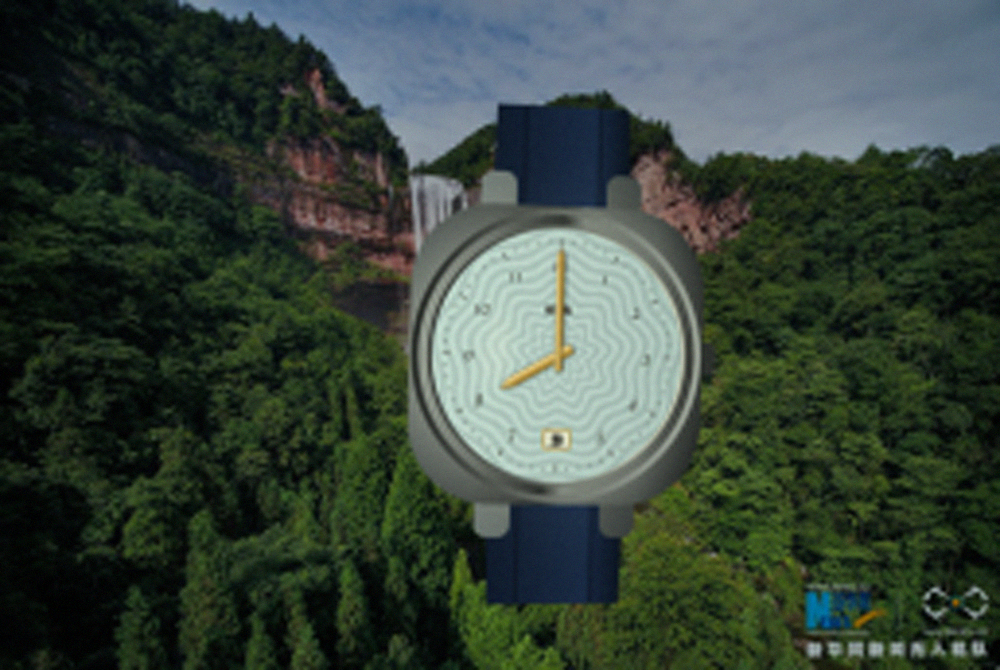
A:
8,00
